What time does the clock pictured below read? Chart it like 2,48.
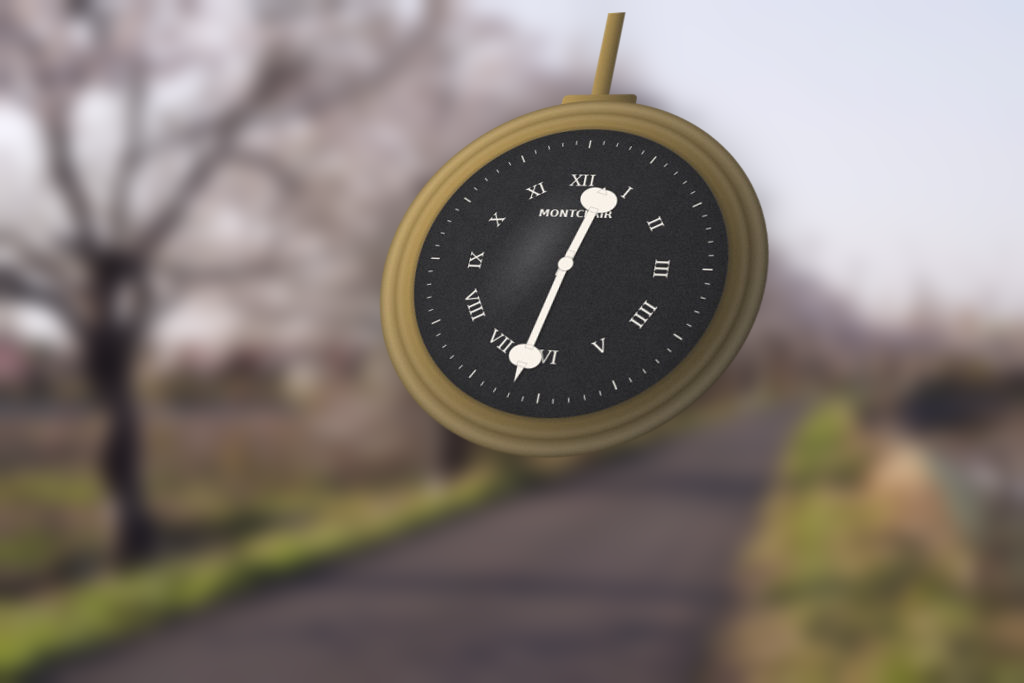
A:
12,32
